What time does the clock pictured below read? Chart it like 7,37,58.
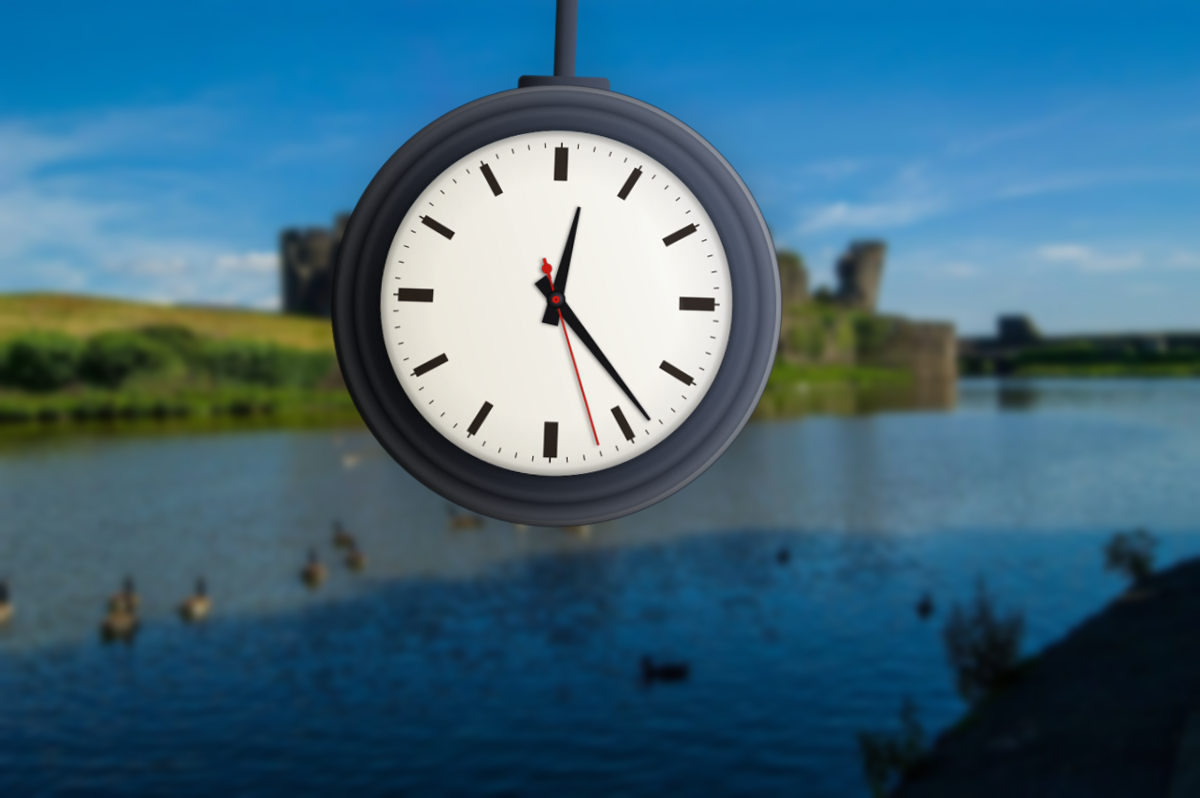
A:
12,23,27
